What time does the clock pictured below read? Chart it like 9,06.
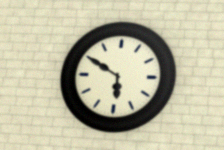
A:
5,50
